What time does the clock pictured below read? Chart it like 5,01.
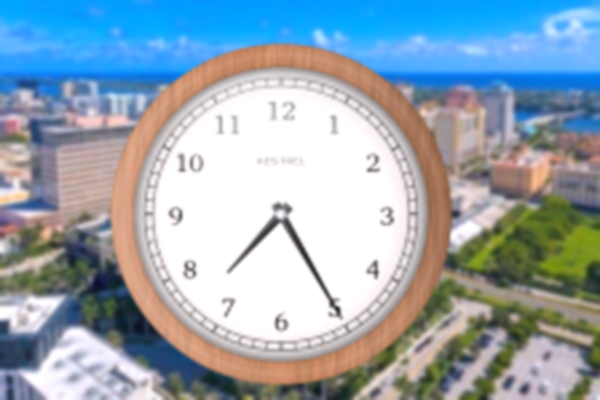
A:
7,25
